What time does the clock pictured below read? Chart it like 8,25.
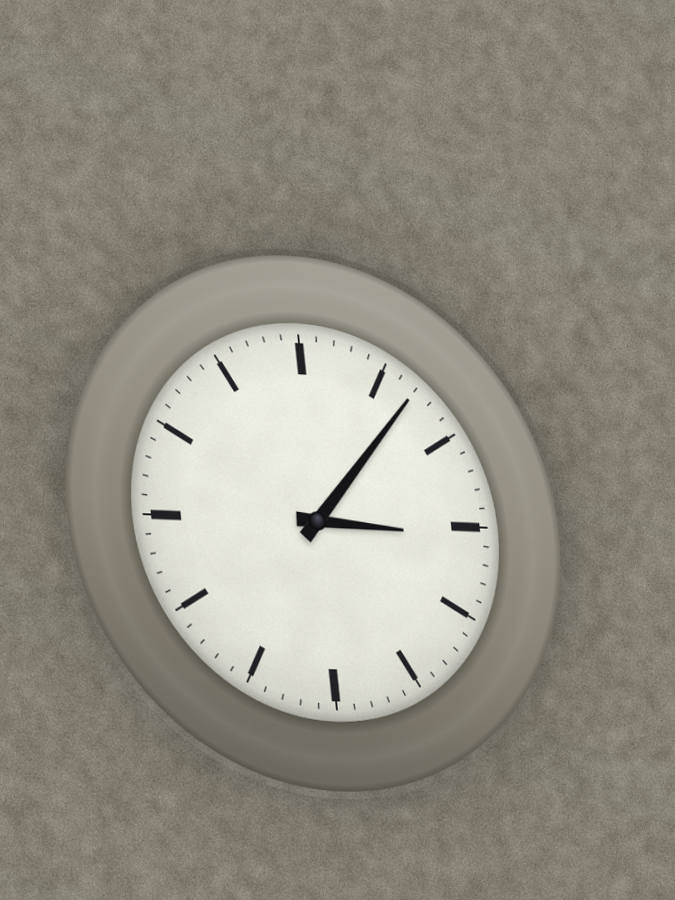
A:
3,07
